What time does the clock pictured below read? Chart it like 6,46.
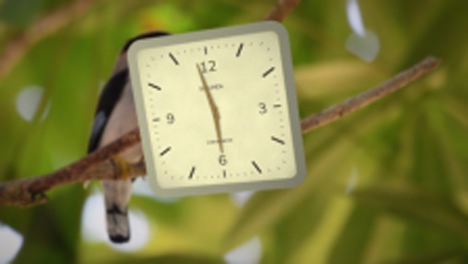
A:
5,58
